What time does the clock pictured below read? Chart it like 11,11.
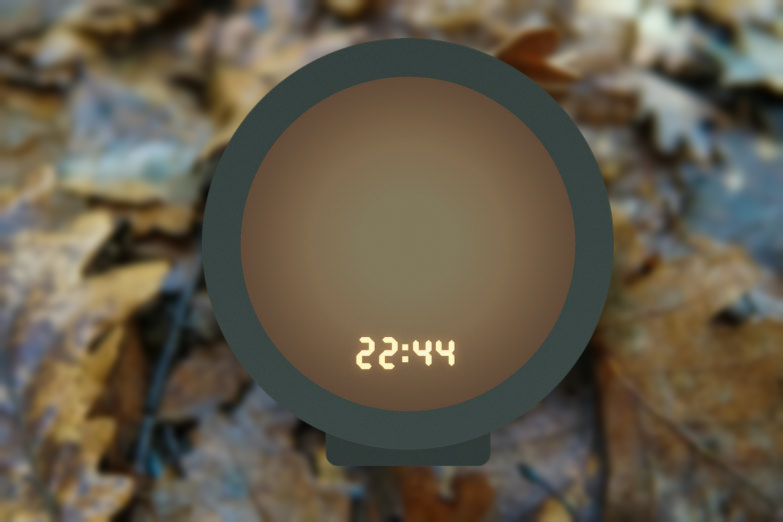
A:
22,44
